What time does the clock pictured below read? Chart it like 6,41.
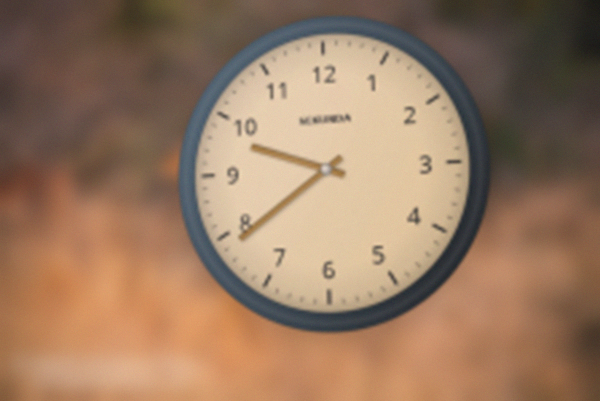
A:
9,39
